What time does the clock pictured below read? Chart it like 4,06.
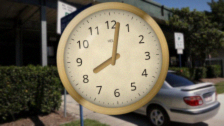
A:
8,02
